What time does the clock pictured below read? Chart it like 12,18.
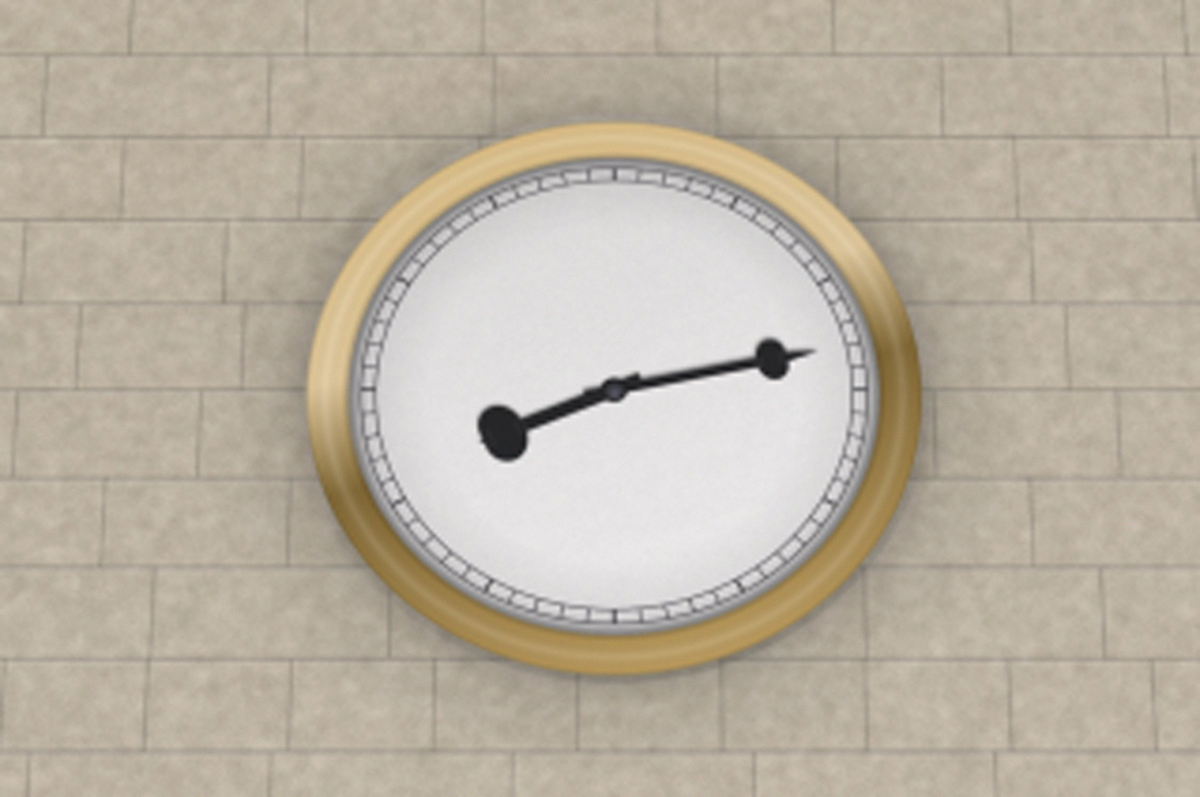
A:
8,13
